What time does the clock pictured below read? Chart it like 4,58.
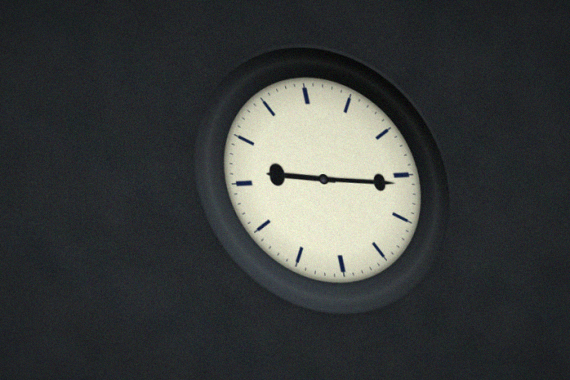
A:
9,16
